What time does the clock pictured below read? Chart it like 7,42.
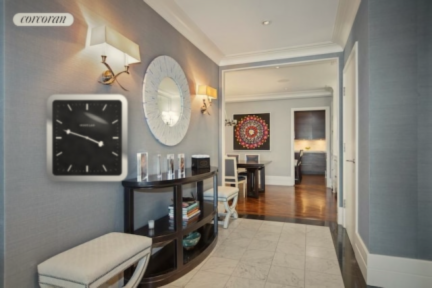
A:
3,48
